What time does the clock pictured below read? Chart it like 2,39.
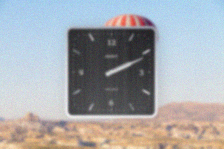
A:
2,11
